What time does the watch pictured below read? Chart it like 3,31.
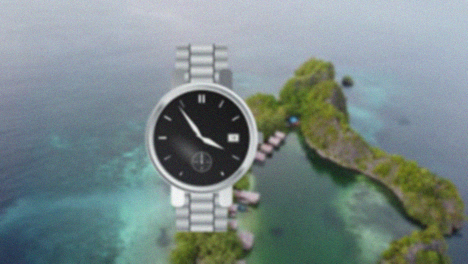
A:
3,54
